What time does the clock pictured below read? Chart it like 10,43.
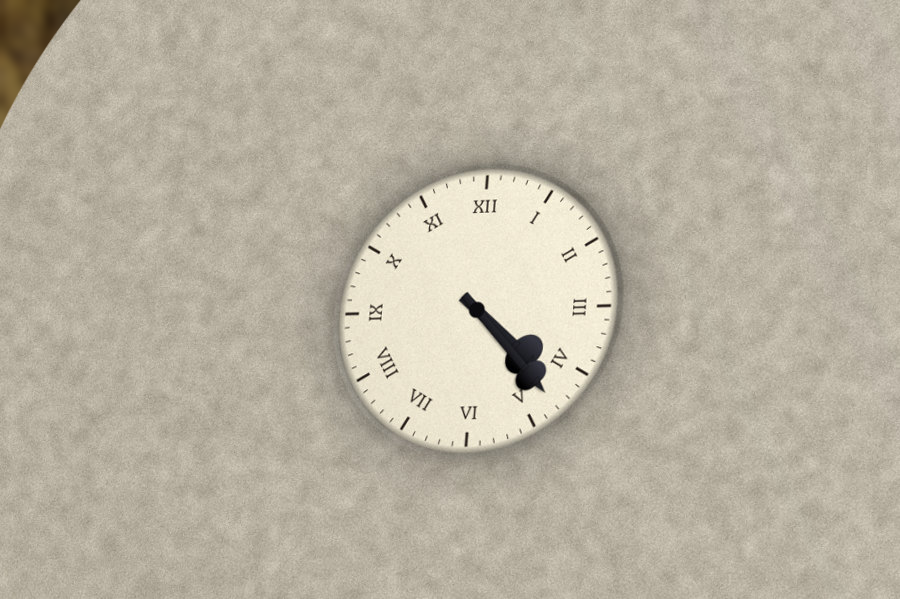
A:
4,23
